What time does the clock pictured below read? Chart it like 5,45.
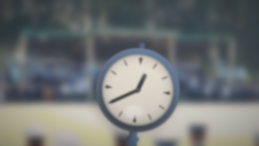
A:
12,40
